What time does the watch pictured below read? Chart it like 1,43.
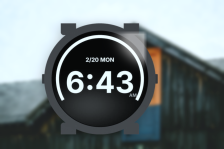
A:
6,43
